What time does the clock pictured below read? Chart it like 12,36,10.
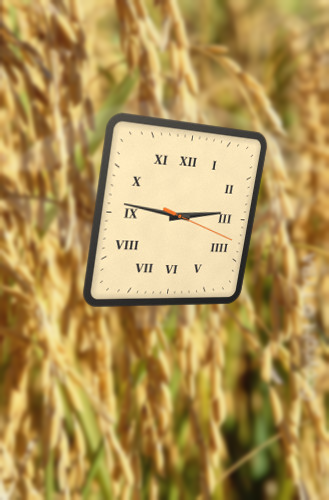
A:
2,46,18
